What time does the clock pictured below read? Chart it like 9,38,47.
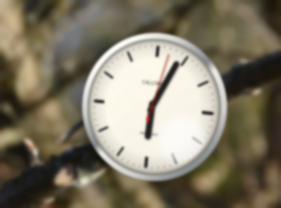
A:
6,04,02
